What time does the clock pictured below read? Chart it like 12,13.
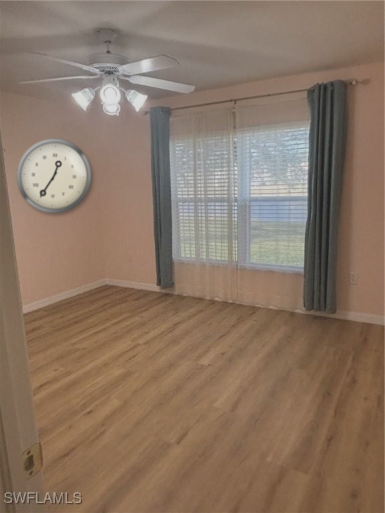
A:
12,35
